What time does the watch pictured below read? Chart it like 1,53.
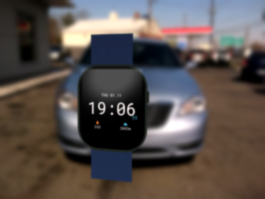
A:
19,06
